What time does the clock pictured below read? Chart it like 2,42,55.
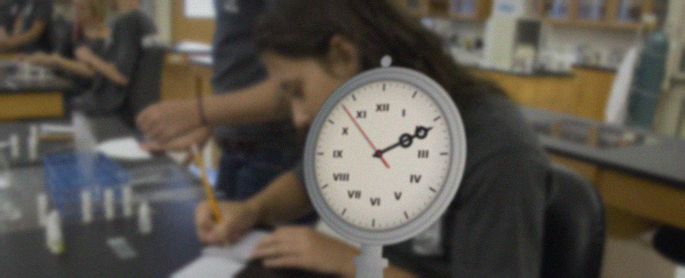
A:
2,10,53
